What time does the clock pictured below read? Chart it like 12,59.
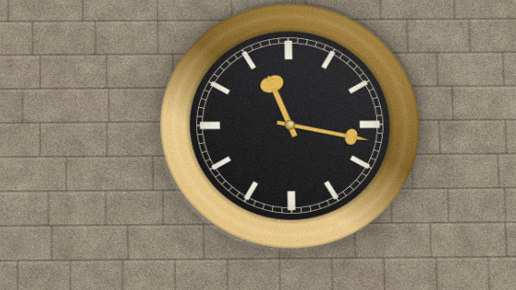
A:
11,17
